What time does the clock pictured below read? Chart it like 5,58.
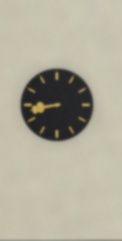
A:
8,43
